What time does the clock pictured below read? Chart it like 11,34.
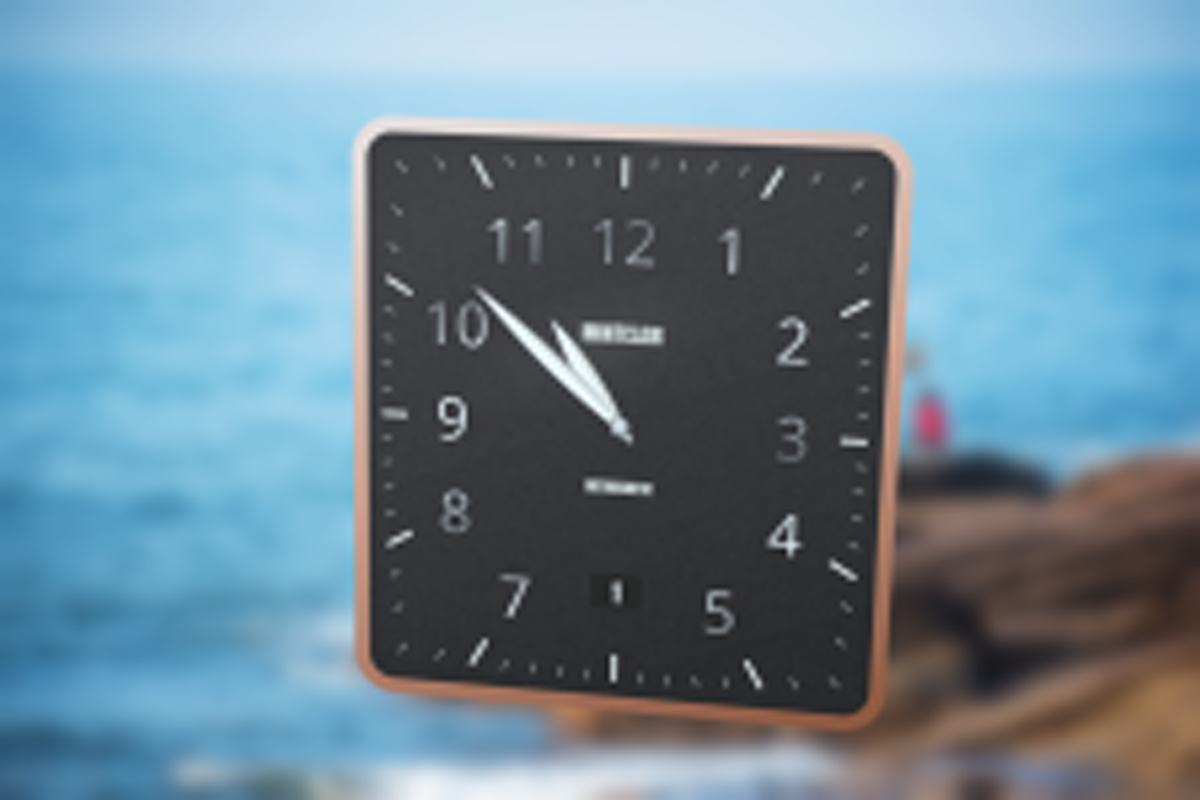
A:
10,52
